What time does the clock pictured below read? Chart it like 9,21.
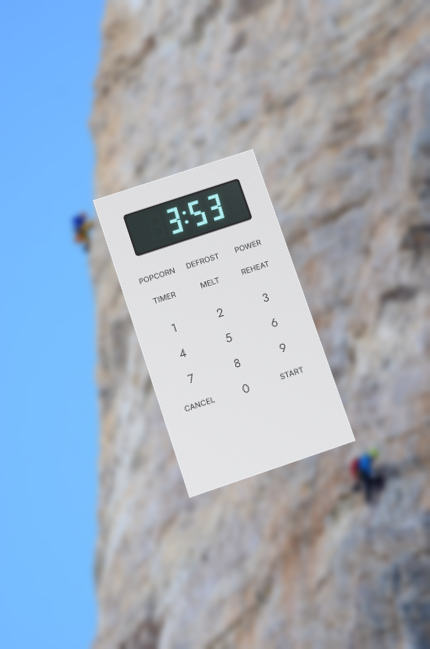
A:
3,53
